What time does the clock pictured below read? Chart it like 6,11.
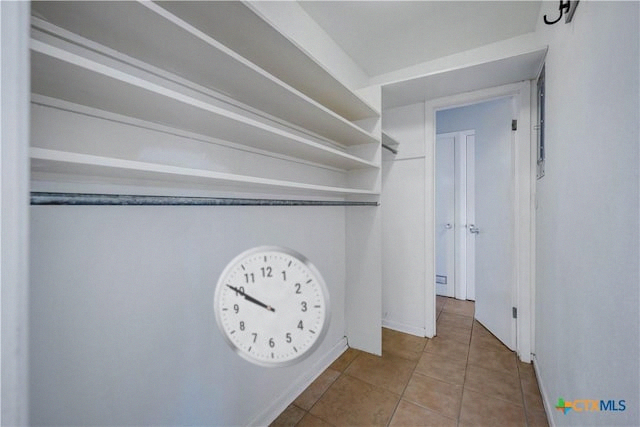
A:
9,50
